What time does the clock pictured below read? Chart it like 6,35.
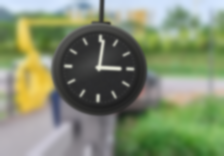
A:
3,01
